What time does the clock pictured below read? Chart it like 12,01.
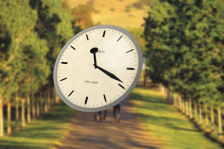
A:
11,19
